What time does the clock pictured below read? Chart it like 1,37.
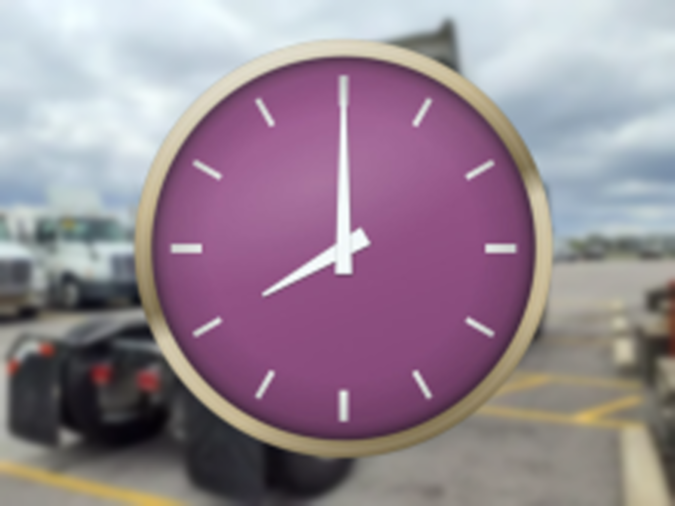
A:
8,00
